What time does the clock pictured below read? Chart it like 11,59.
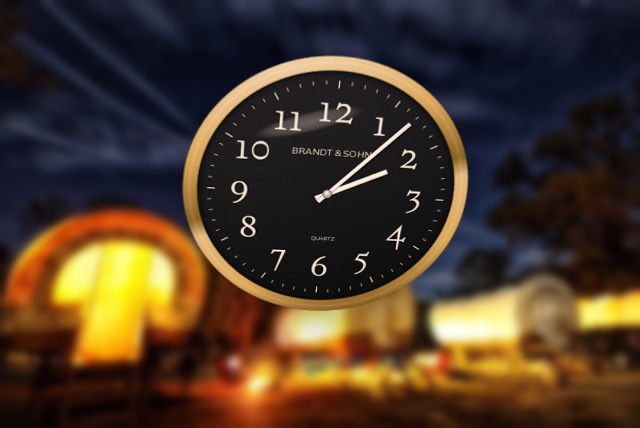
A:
2,07
